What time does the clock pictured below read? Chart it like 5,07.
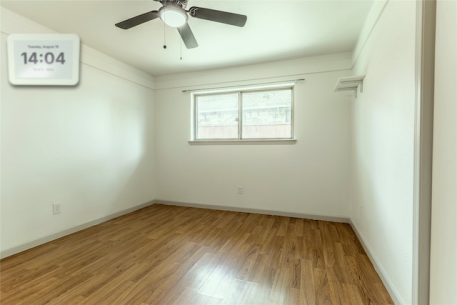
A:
14,04
